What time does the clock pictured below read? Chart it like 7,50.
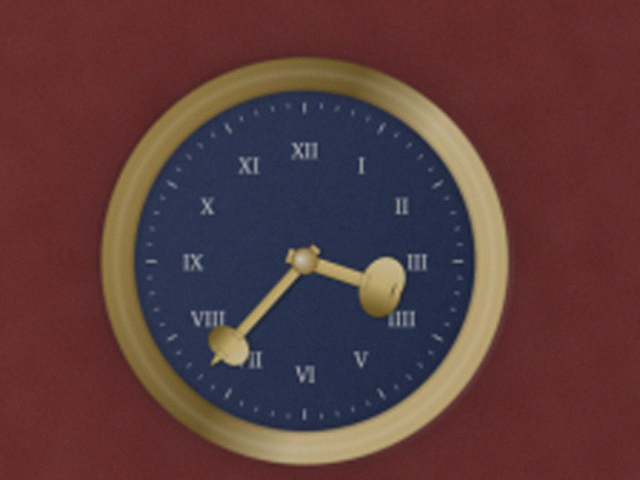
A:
3,37
